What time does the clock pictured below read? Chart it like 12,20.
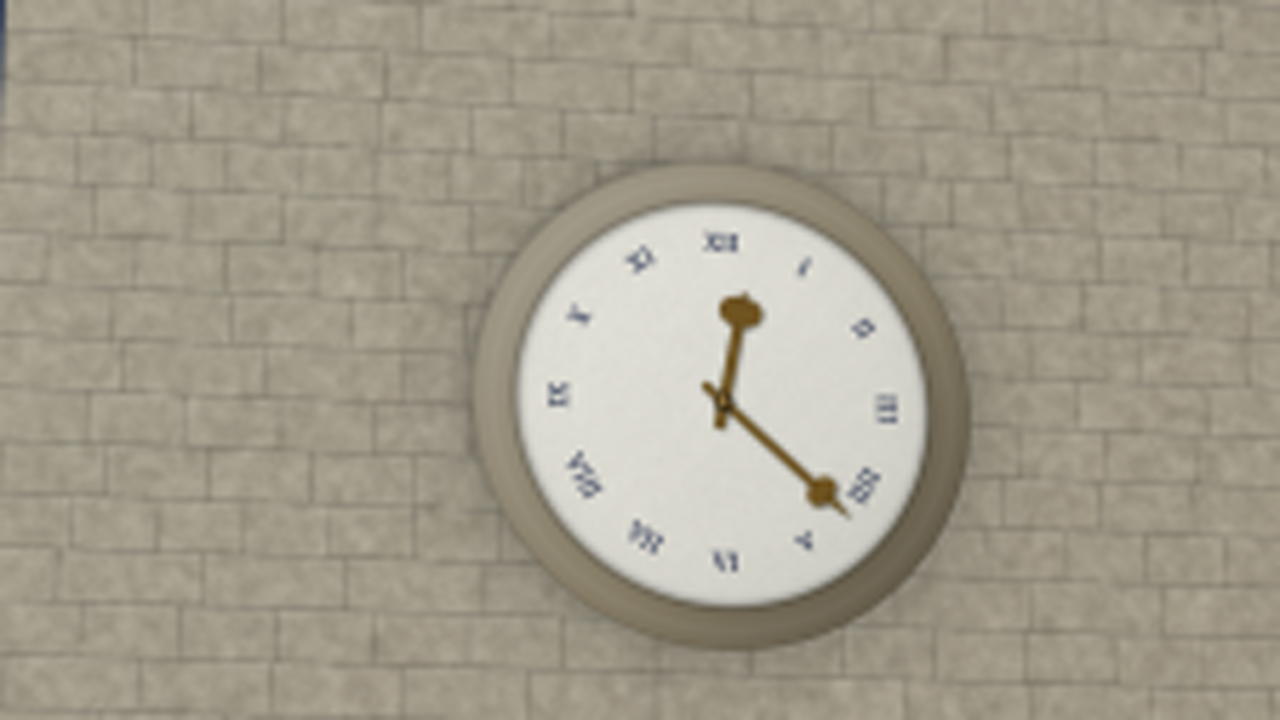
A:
12,22
